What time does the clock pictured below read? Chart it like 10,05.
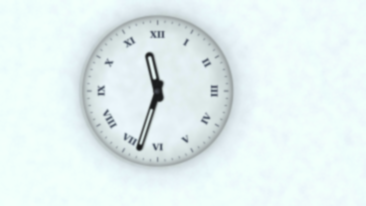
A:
11,33
